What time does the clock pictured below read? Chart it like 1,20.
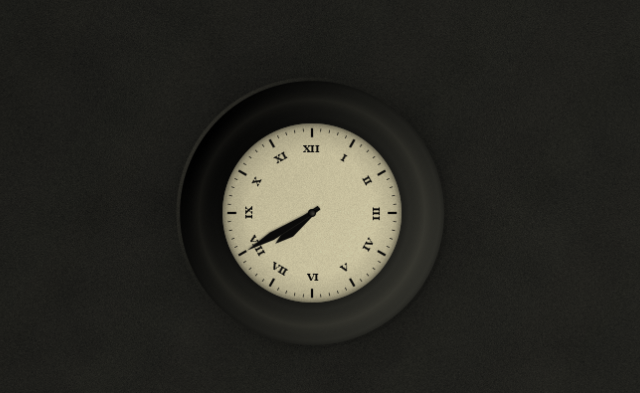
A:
7,40
